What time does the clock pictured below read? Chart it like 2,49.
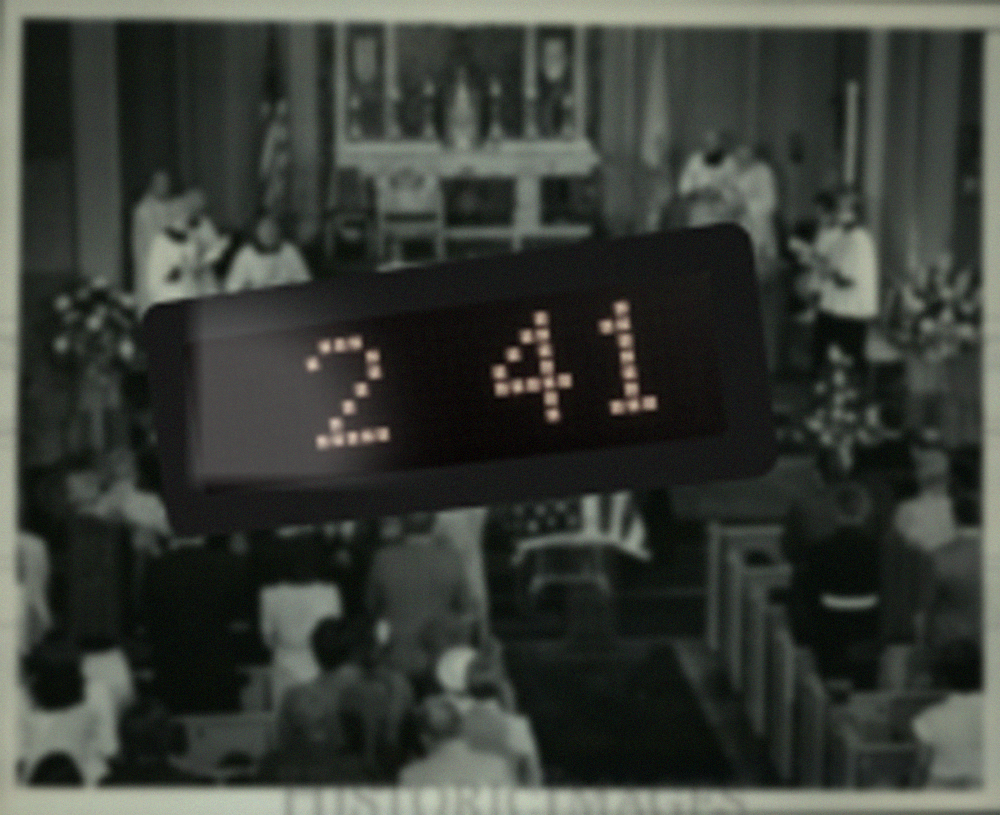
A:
2,41
